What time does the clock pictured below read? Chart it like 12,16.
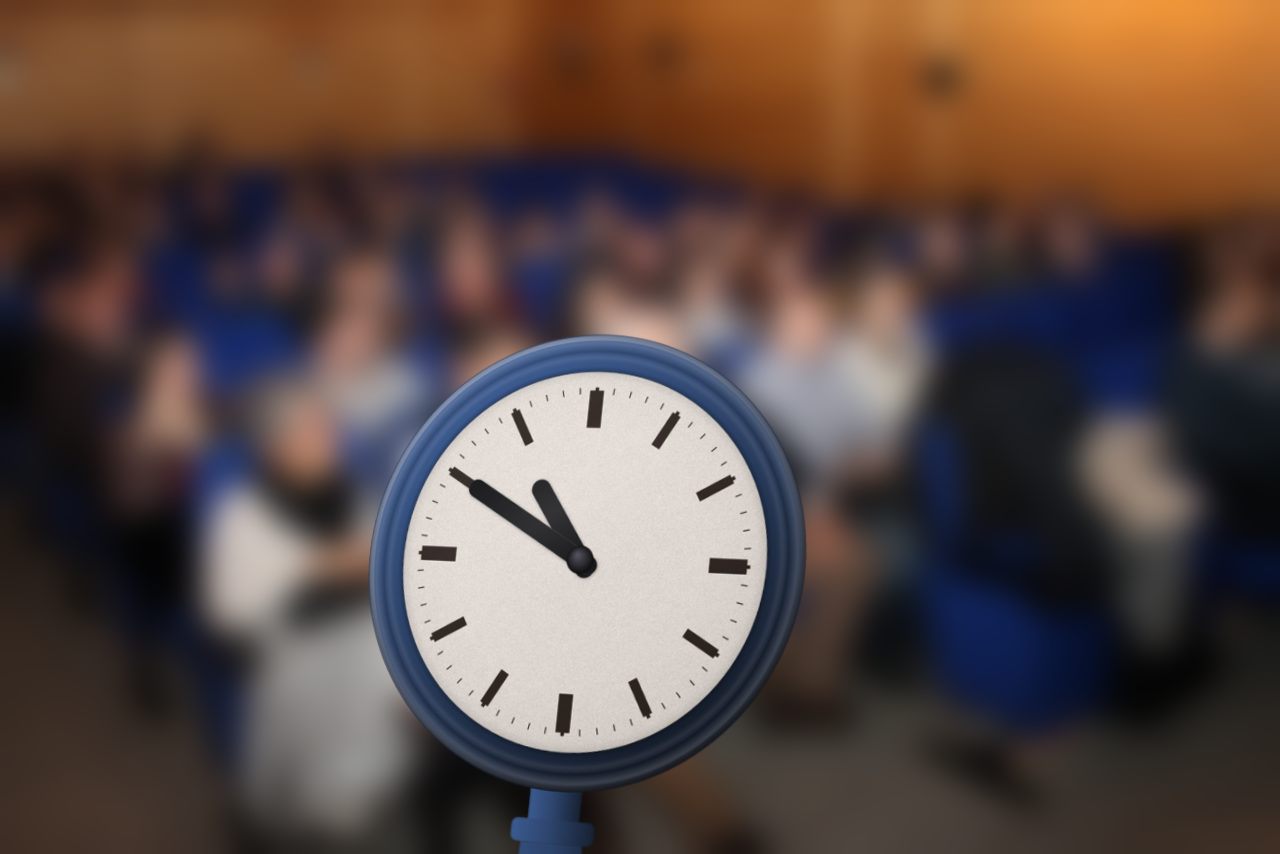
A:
10,50
